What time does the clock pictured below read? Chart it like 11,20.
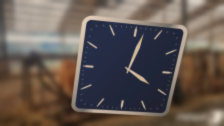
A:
4,02
